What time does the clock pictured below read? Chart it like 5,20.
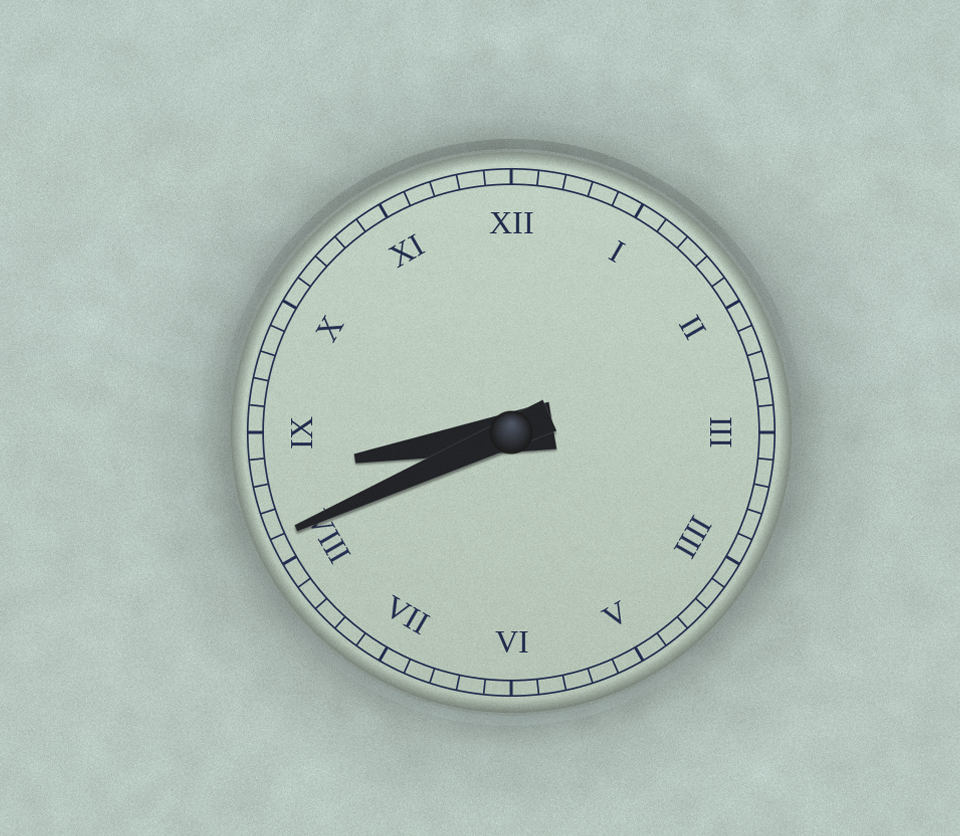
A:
8,41
